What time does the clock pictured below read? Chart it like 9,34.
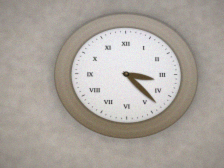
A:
3,23
